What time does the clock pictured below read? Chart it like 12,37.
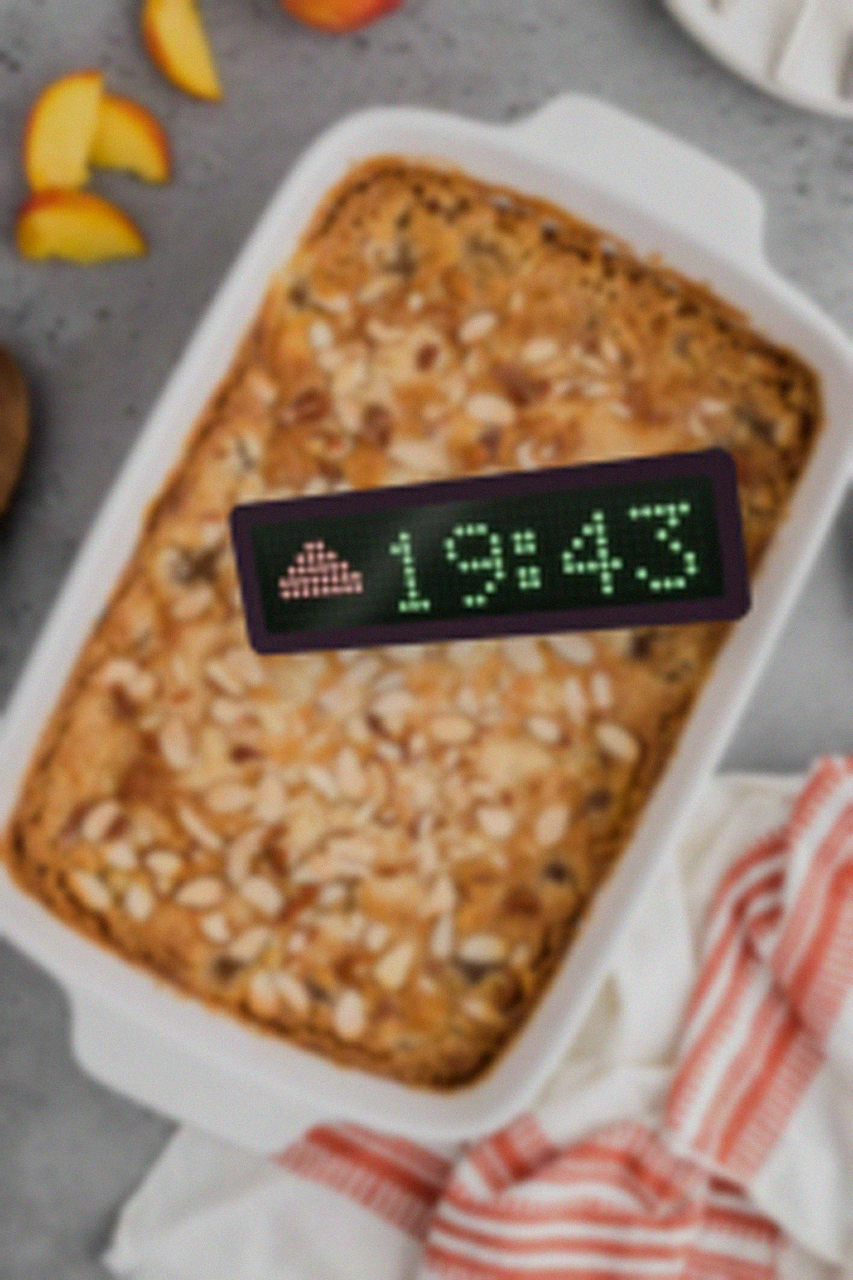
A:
19,43
